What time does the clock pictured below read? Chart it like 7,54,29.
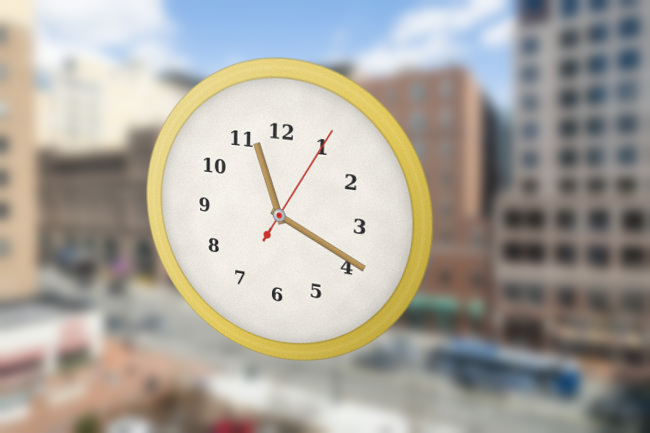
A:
11,19,05
